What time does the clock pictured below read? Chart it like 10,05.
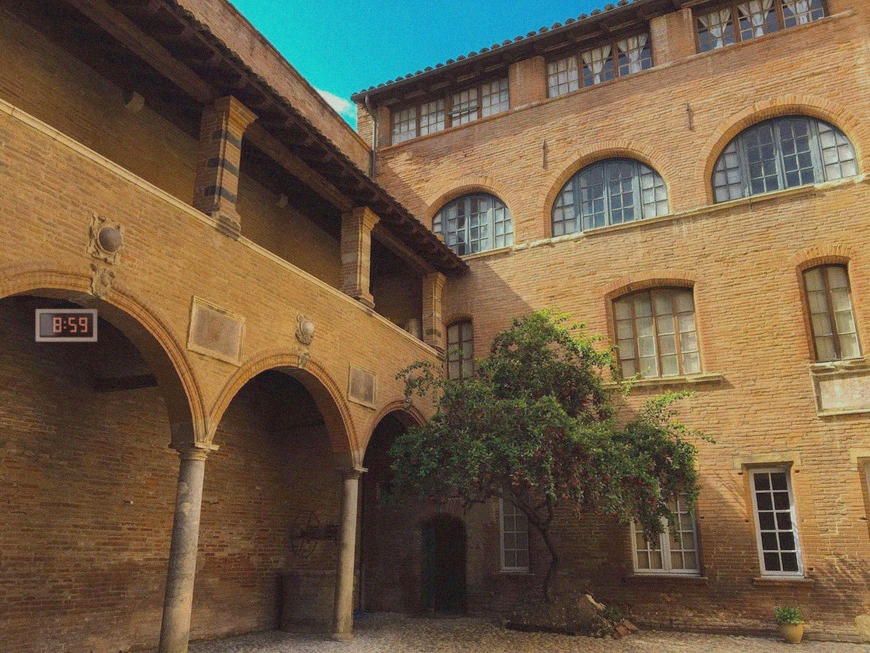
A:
8,59
